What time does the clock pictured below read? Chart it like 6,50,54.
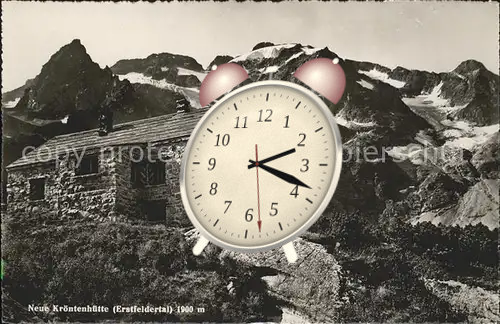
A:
2,18,28
